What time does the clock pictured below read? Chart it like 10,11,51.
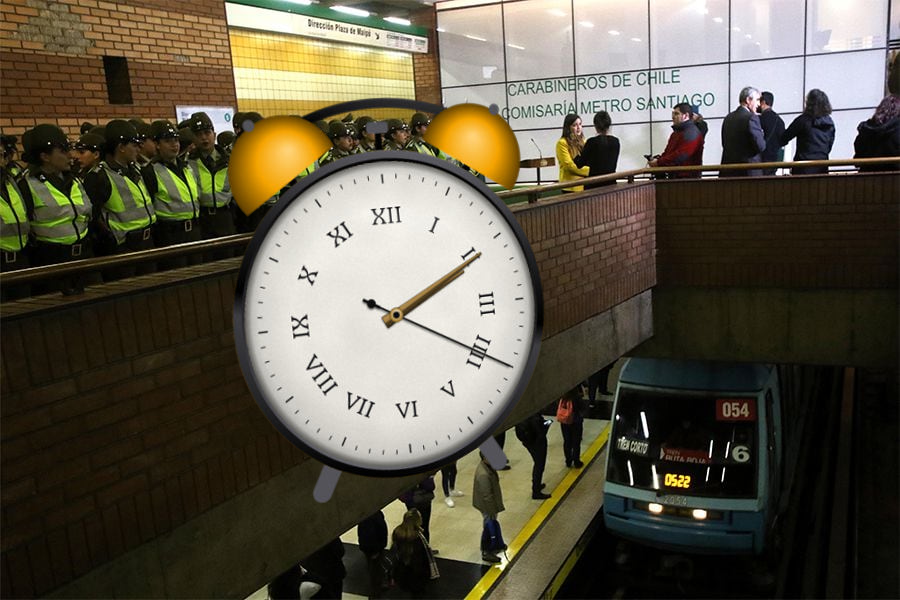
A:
2,10,20
